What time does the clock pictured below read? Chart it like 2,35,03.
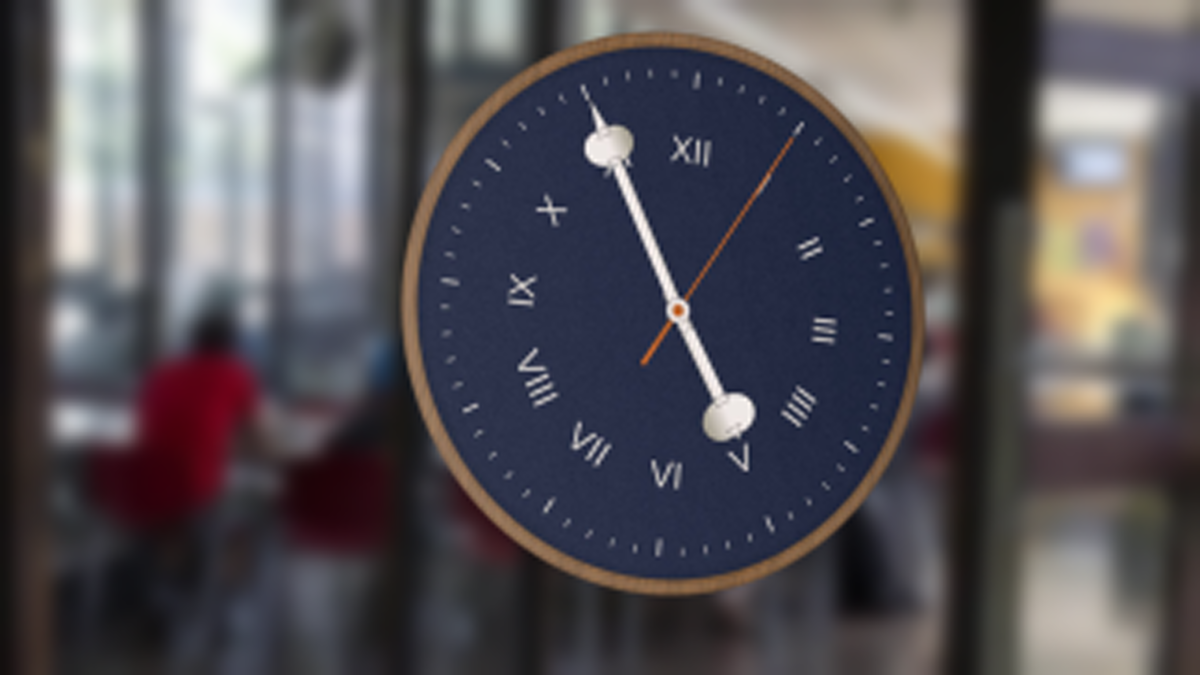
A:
4,55,05
